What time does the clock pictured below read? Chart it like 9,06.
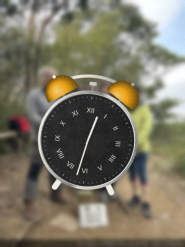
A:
12,32
